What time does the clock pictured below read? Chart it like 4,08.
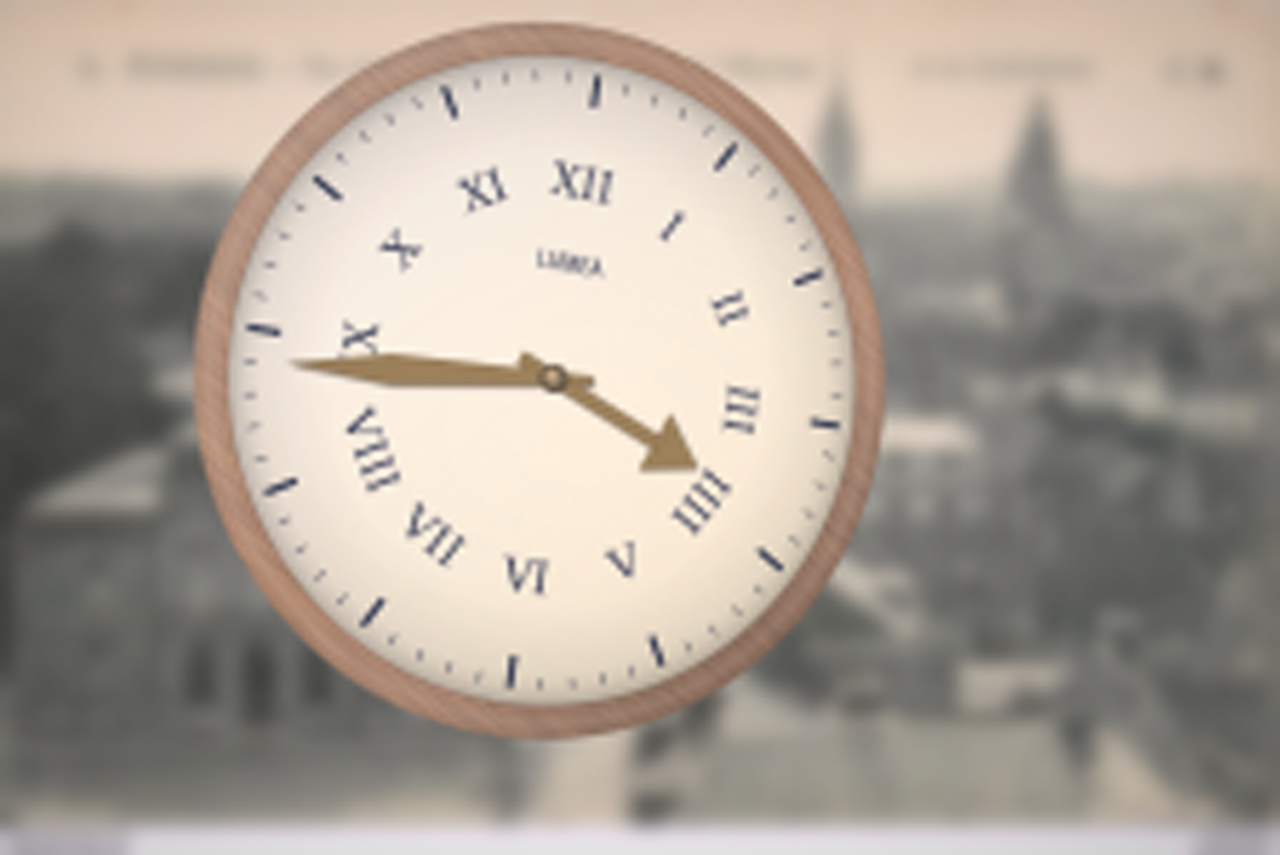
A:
3,44
